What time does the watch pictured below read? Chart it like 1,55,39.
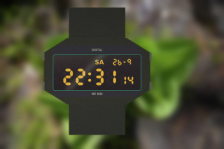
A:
22,31,14
